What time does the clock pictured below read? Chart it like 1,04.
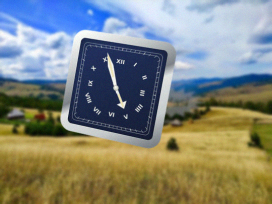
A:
4,56
